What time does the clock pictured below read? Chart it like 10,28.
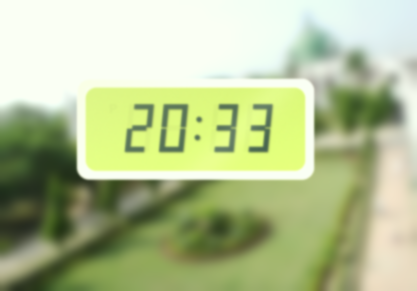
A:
20,33
